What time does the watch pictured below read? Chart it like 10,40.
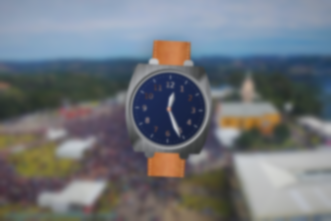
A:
12,26
